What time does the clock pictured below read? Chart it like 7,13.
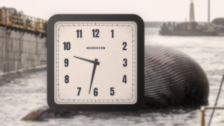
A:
9,32
